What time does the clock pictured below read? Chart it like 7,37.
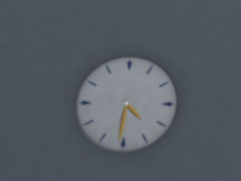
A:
4,31
